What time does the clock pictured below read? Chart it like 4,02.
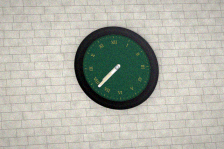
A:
7,38
